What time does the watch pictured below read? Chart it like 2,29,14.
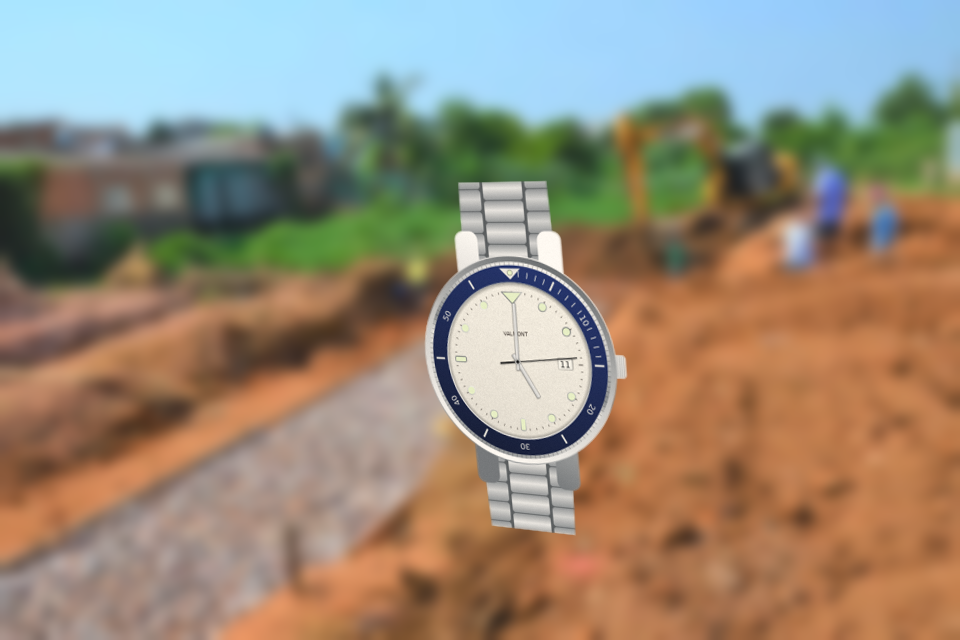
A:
5,00,14
